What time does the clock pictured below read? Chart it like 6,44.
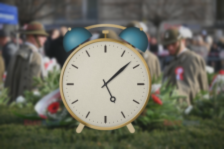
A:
5,08
